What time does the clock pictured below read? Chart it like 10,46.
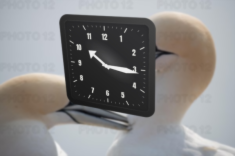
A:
10,16
